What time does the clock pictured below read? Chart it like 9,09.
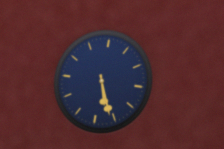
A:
5,26
